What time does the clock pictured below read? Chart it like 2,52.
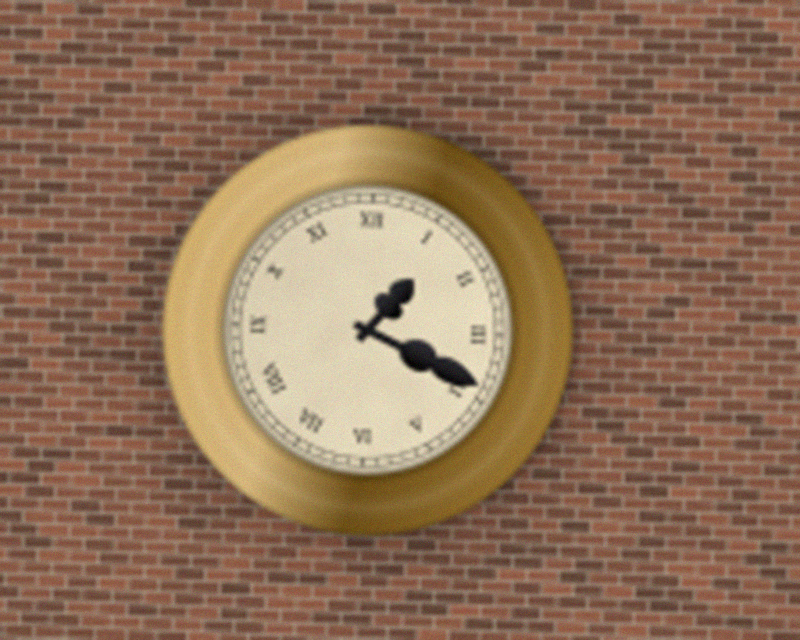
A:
1,19
